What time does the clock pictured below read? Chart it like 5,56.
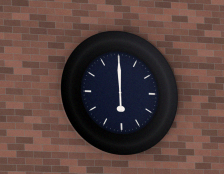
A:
6,00
